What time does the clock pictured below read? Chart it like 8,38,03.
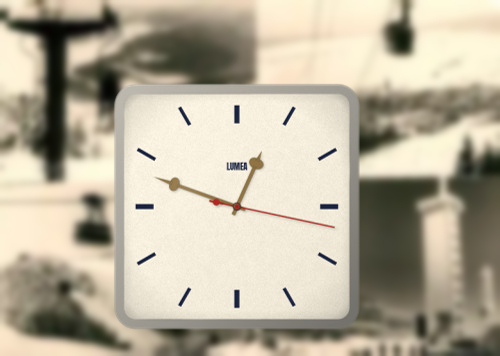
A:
12,48,17
